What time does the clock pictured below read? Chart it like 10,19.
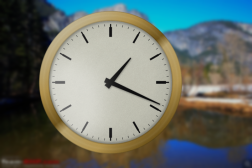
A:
1,19
